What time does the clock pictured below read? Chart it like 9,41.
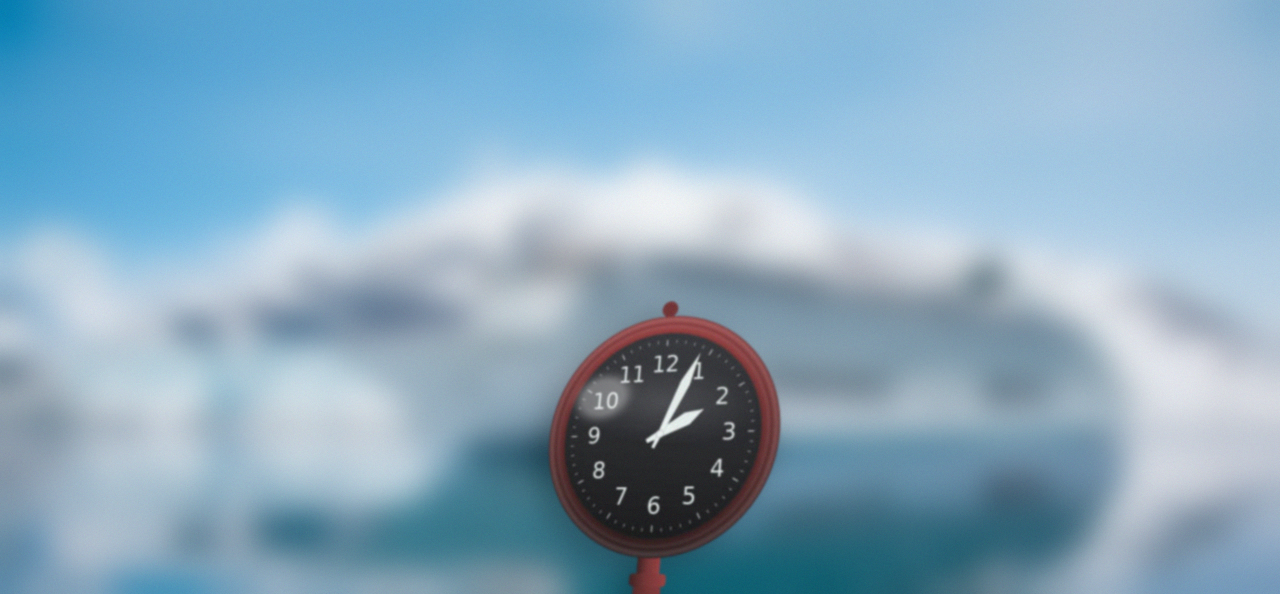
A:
2,04
